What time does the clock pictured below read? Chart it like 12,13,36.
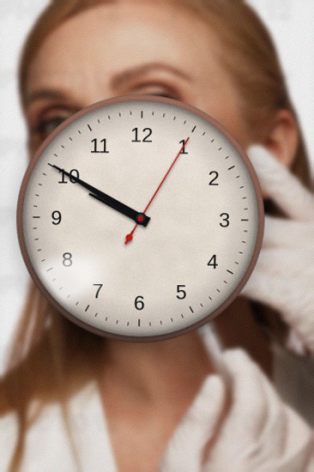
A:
9,50,05
